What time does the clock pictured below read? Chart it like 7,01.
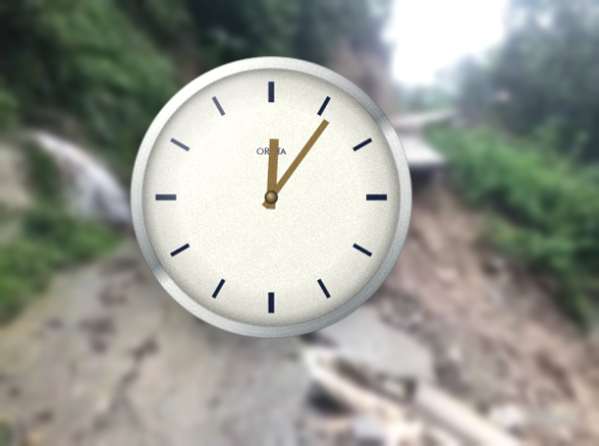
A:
12,06
